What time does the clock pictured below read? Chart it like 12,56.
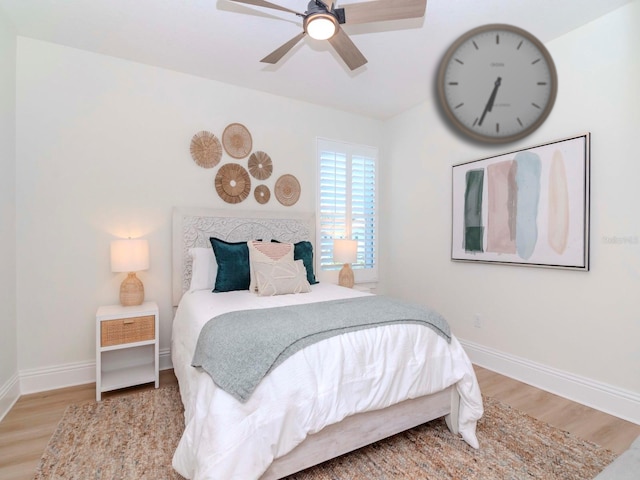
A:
6,34
